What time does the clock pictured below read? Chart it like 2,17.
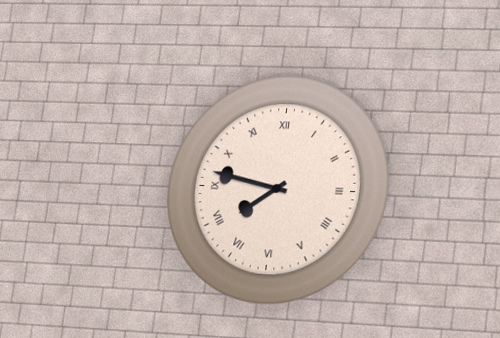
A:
7,47
